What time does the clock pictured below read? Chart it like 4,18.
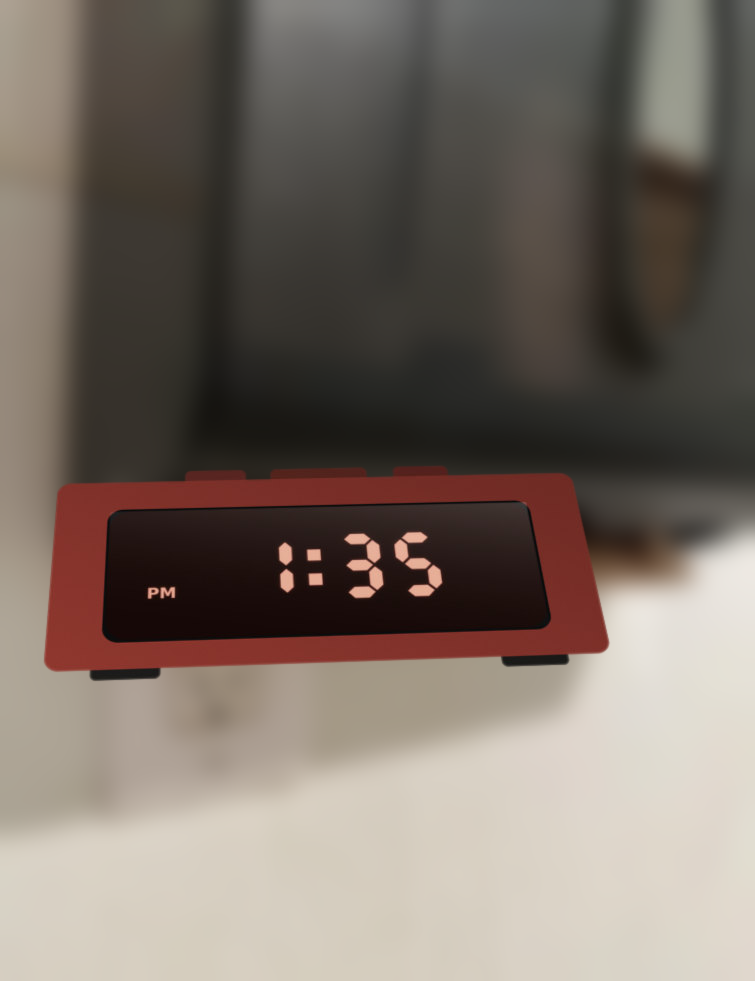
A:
1,35
